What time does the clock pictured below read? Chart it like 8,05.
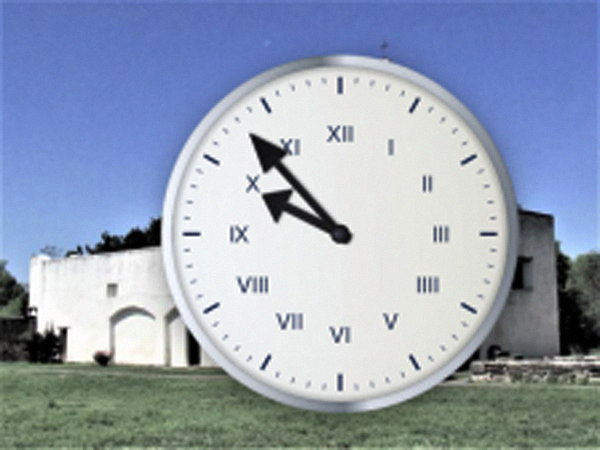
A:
9,53
